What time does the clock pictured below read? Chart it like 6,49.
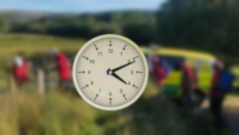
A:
4,11
